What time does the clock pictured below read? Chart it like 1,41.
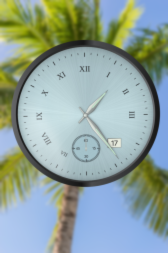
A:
1,24
